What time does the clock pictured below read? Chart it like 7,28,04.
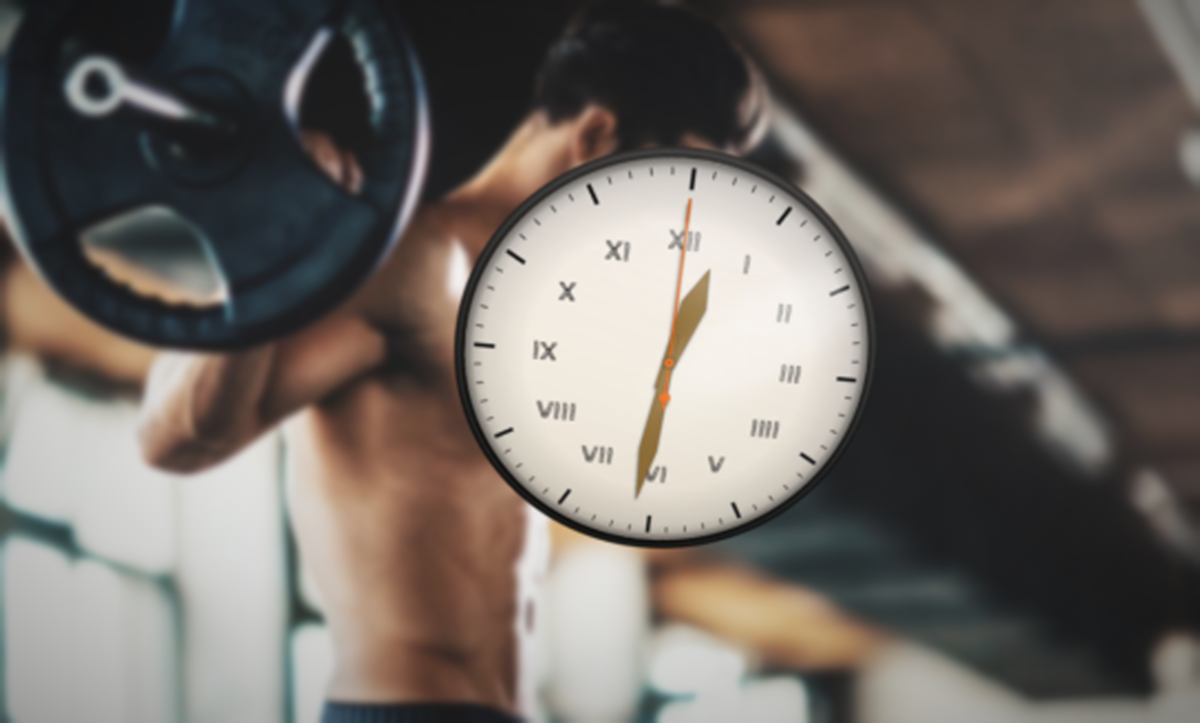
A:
12,31,00
